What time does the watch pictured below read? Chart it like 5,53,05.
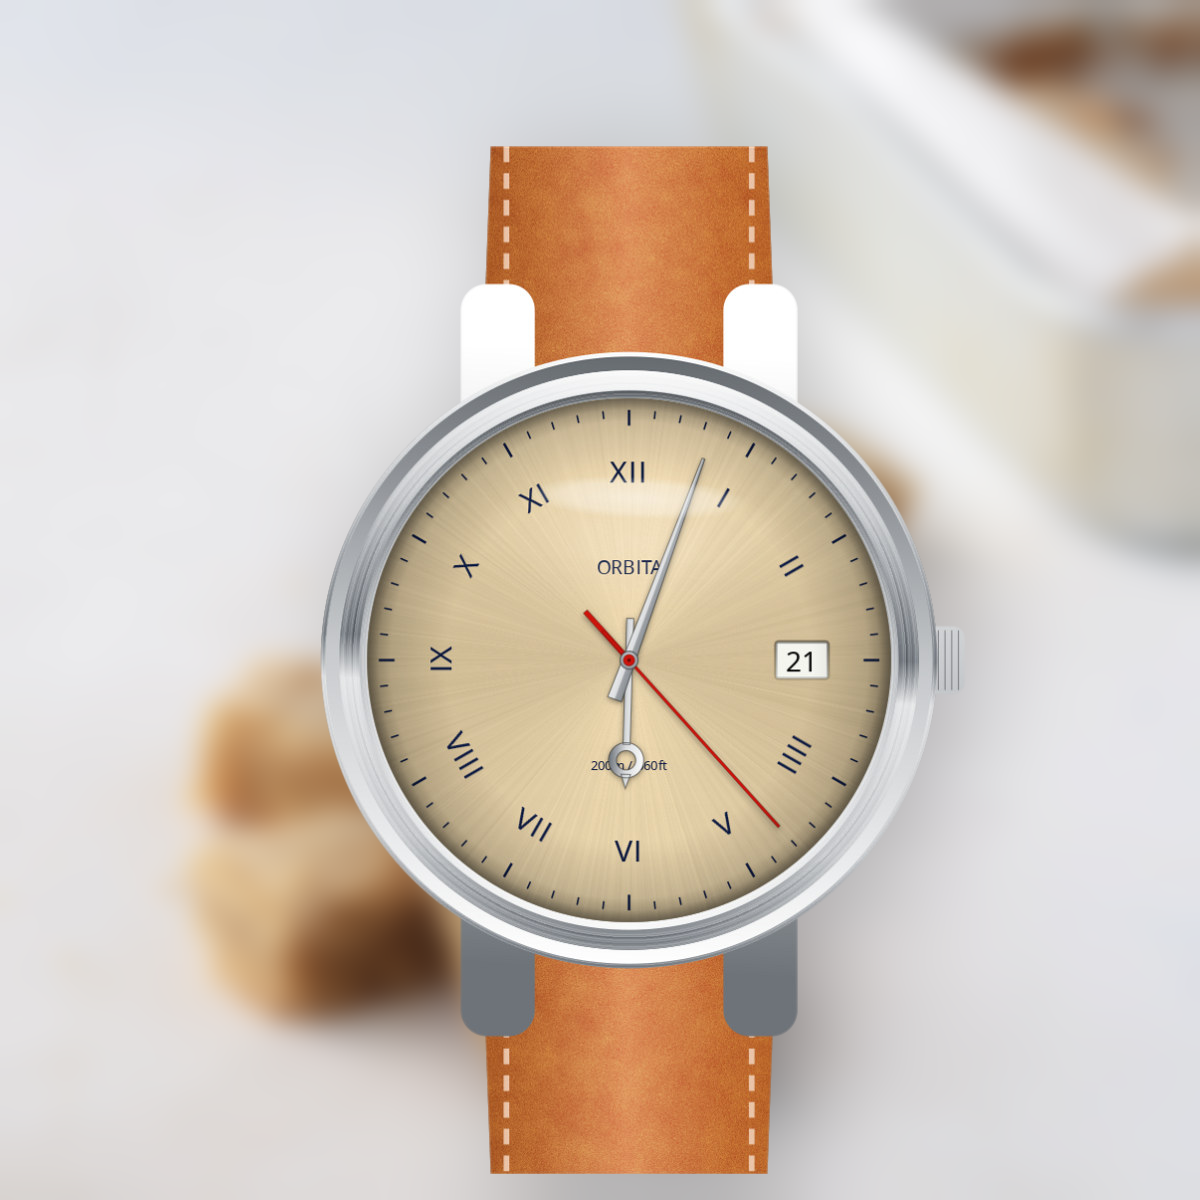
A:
6,03,23
